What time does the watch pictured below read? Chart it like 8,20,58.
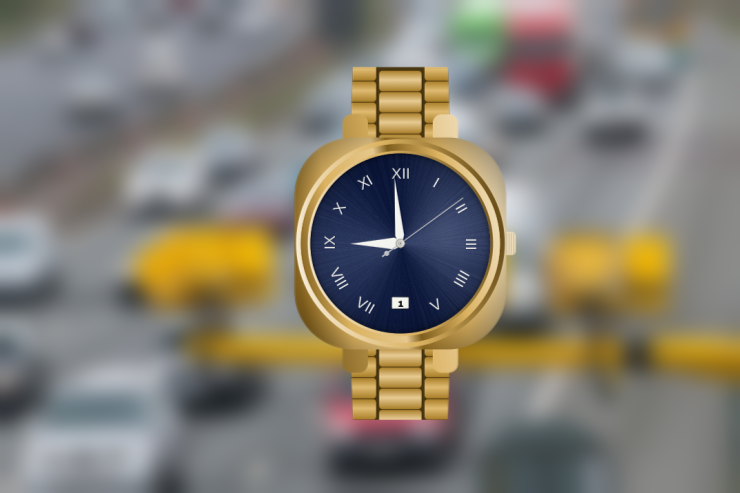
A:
8,59,09
